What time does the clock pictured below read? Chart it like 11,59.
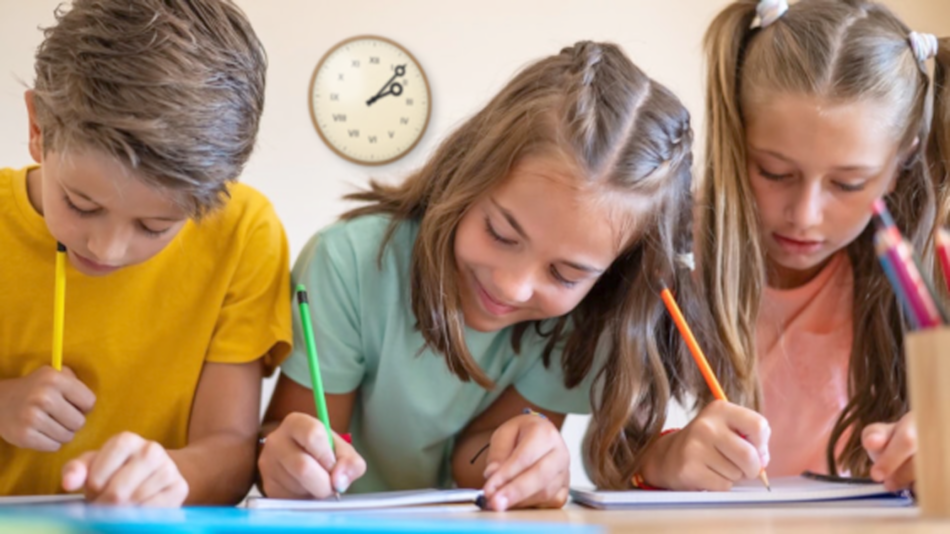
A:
2,07
